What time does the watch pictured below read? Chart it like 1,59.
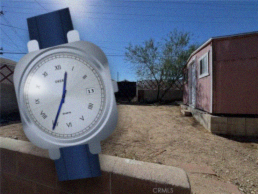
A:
12,35
